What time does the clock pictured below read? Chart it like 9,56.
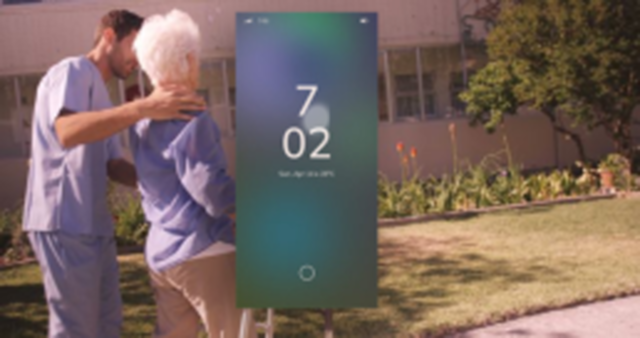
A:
7,02
